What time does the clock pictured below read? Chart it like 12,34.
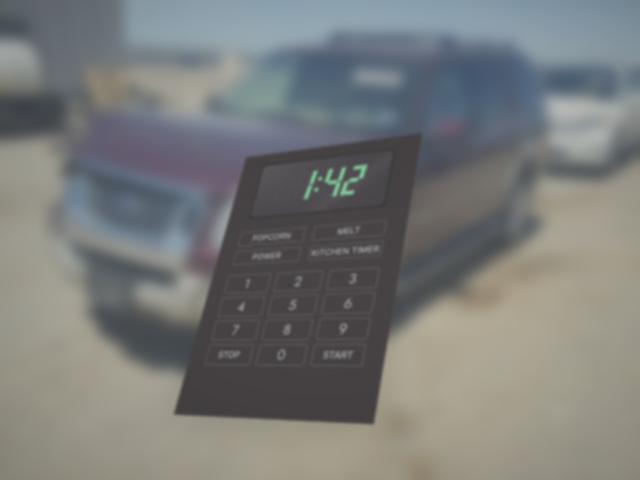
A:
1,42
